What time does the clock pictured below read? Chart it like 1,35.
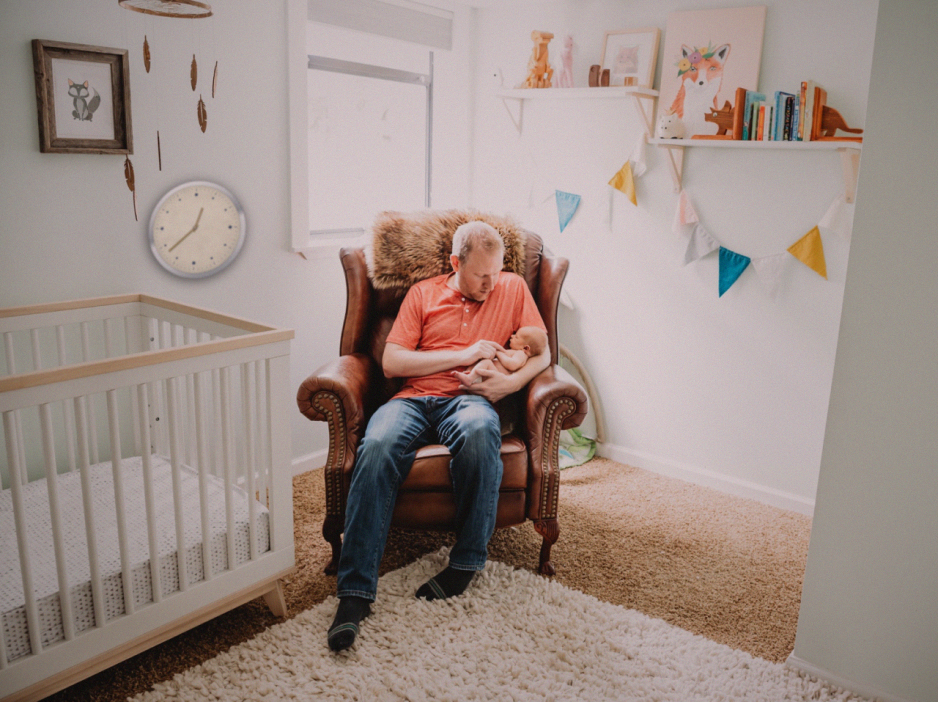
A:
12,38
